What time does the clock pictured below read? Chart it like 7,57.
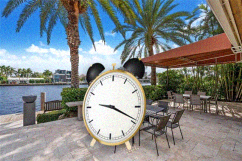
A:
9,19
